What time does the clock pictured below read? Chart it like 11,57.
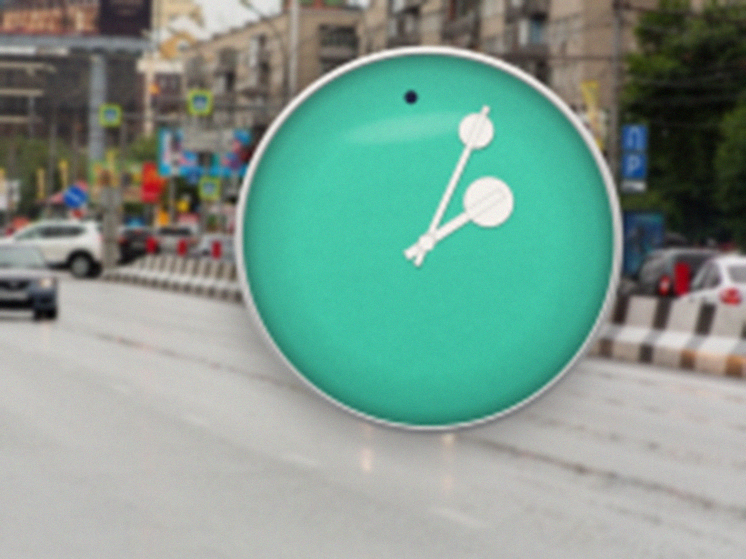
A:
2,05
